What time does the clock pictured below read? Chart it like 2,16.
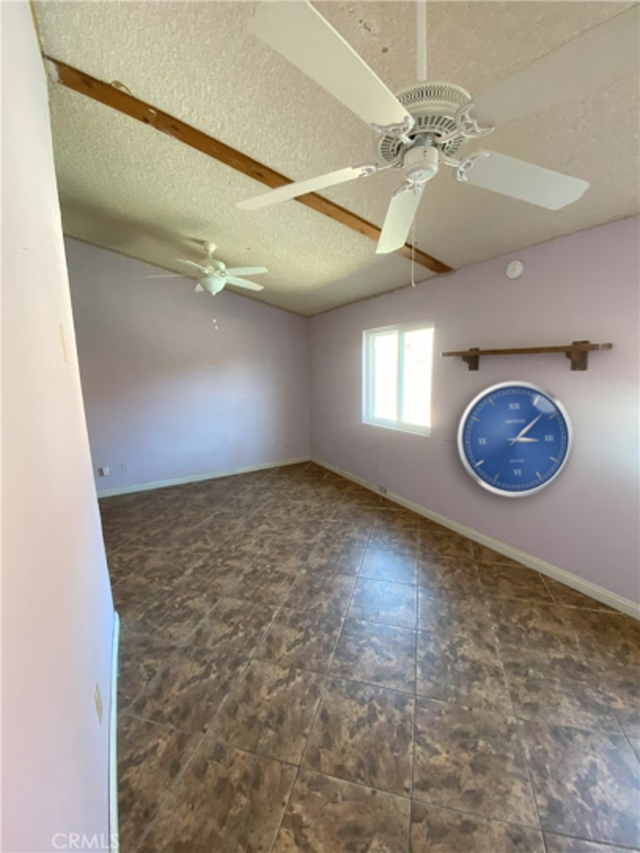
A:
3,08
